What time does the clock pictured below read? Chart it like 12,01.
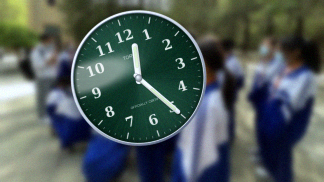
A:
12,25
